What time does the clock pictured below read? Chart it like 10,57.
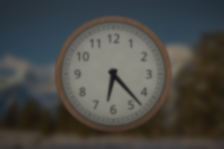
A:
6,23
